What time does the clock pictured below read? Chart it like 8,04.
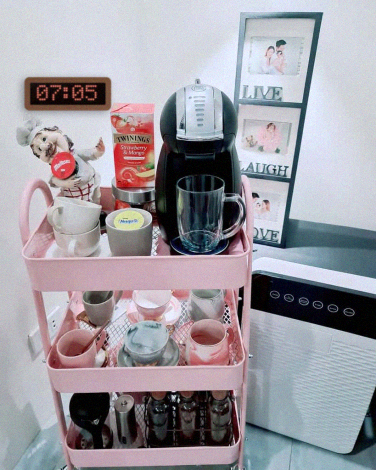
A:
7,05
